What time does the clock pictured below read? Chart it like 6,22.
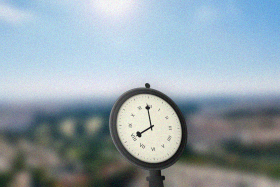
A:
7,59
